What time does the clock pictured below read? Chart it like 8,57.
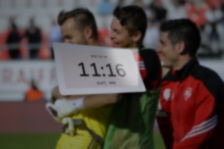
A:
11,16
